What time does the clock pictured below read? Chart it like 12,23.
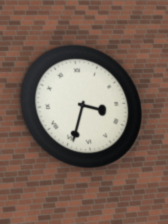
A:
3,34
